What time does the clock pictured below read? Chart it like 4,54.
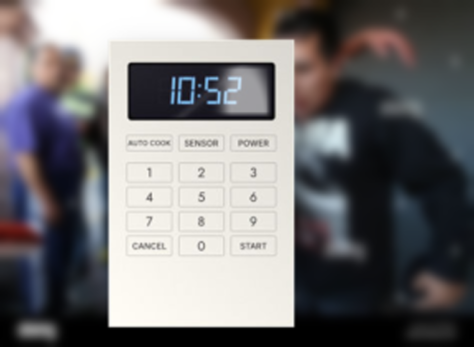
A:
10,52
